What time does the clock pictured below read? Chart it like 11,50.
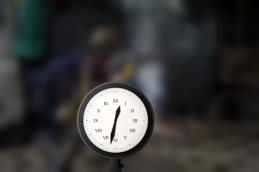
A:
12,32
